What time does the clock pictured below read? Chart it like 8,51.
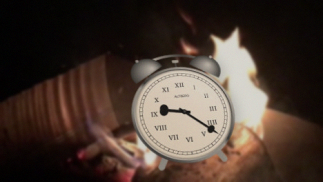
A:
9,22
